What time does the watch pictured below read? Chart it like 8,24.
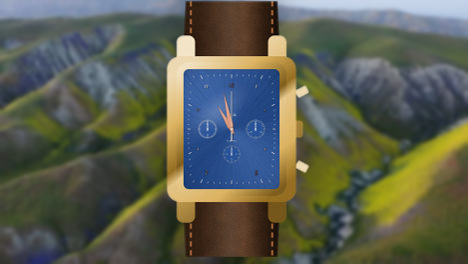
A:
10,58
